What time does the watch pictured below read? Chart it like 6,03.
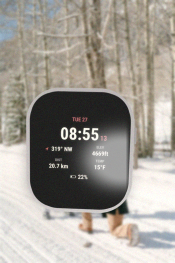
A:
8,55
